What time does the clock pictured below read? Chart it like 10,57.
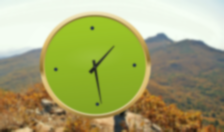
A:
1,29
